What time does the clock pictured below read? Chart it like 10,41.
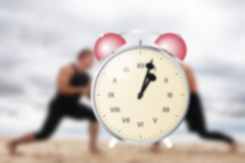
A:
1,03
